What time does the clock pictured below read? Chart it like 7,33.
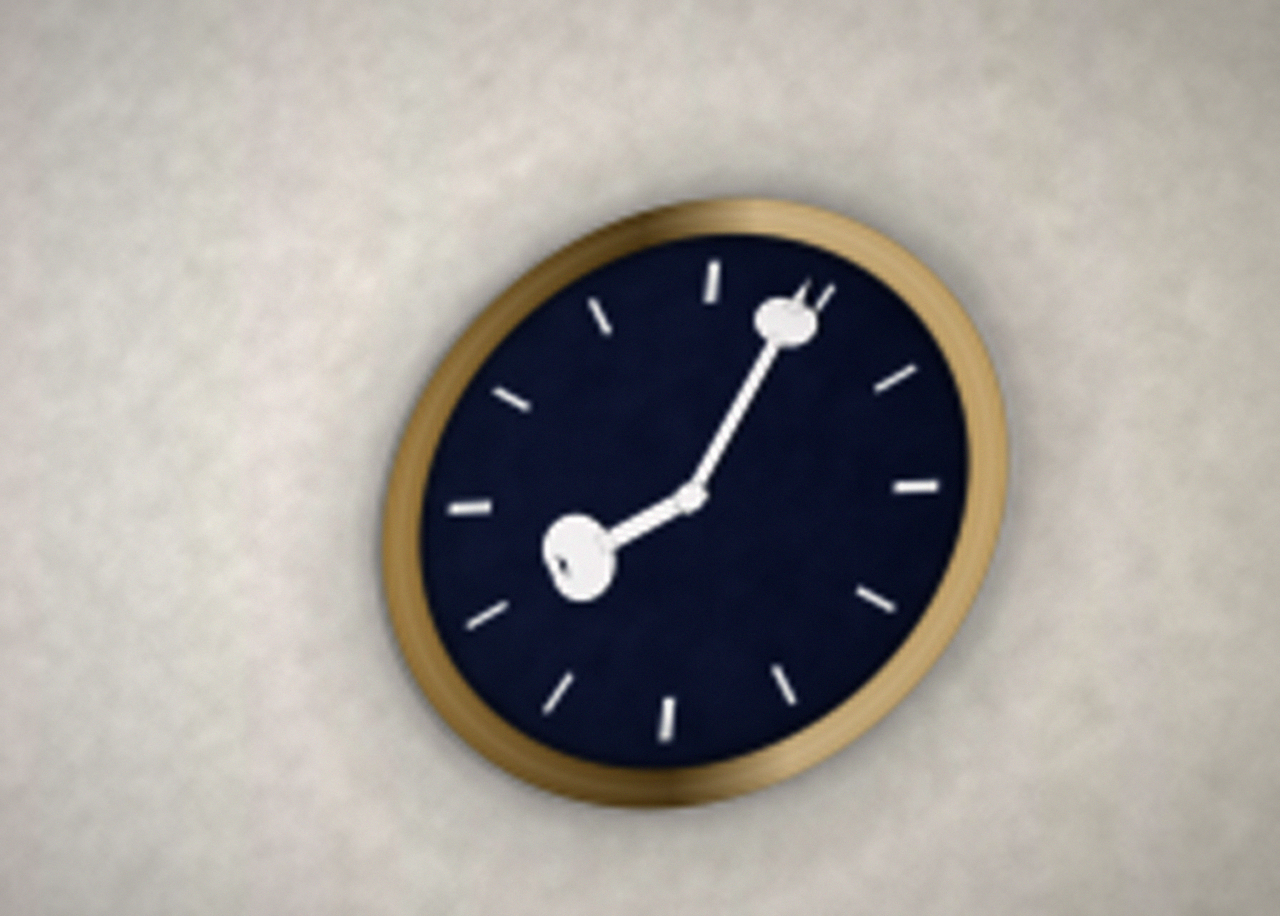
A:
8,04
